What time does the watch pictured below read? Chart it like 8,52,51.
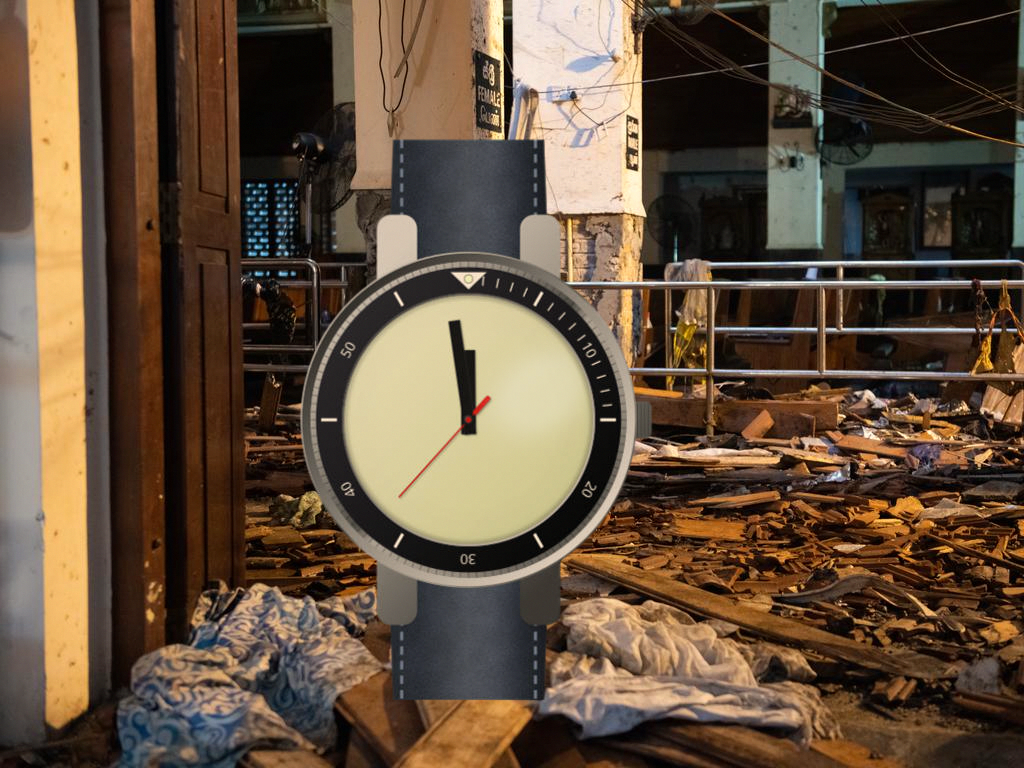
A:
11,58,37
